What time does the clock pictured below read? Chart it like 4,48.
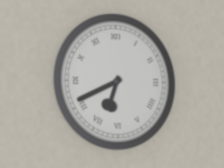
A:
6,41
